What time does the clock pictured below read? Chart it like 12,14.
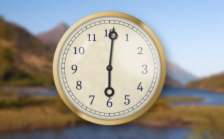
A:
6,01
